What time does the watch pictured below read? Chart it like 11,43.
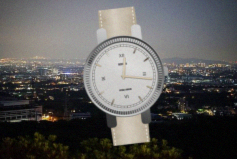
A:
12,17
